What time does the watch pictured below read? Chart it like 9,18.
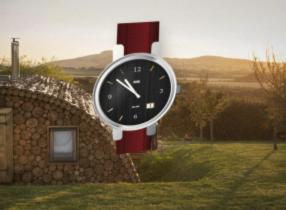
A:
10,52
